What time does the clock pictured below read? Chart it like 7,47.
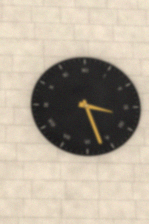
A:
3,27
